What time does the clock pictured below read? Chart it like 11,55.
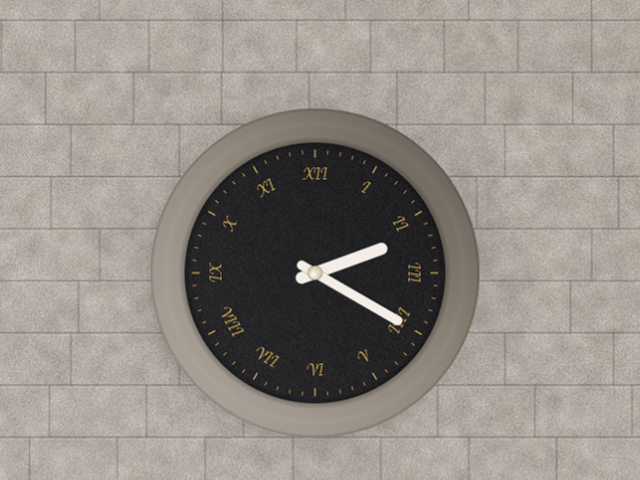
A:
2,20
